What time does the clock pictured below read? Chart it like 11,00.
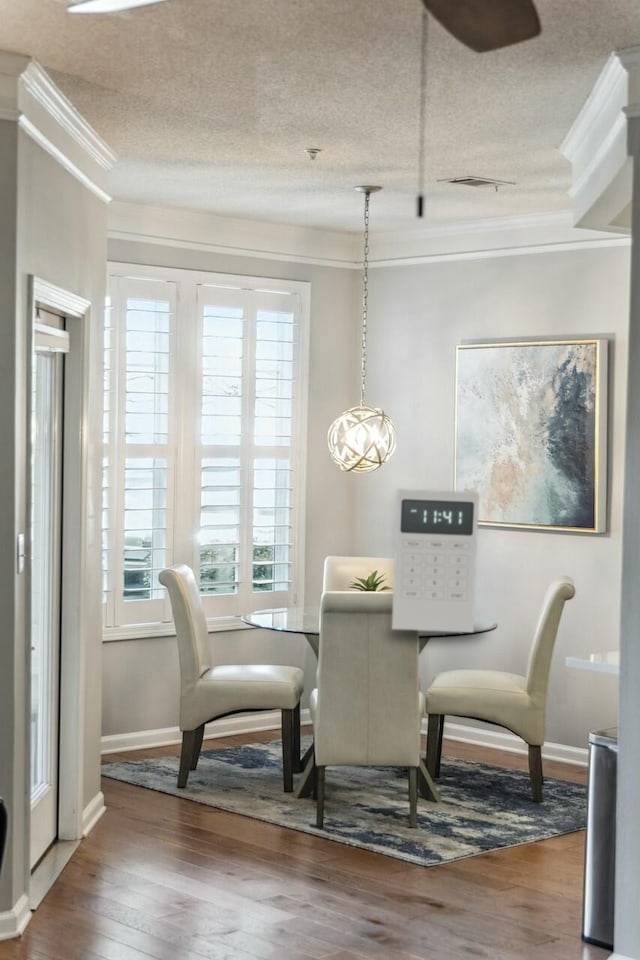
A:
11,41
